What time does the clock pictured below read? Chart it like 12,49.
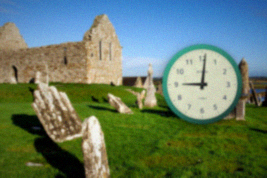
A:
9,01
